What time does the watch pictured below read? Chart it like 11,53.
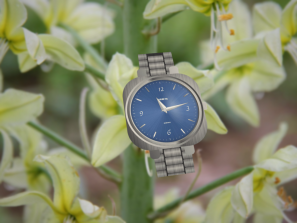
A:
11,13
